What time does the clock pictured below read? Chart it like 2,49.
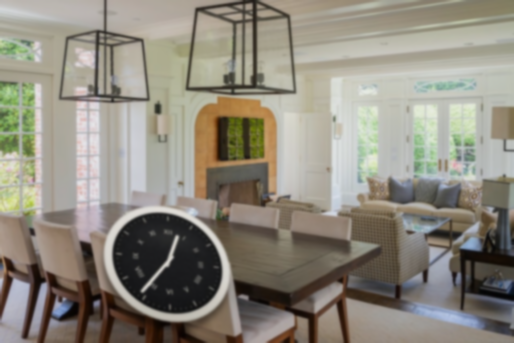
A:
12,36
